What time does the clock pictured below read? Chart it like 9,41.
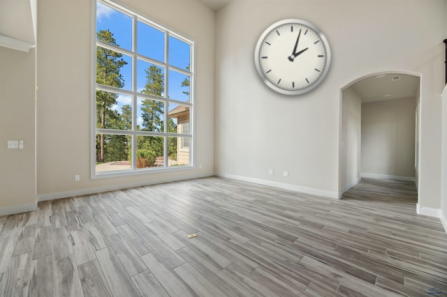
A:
2,03
